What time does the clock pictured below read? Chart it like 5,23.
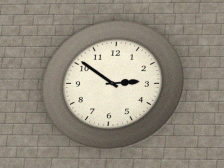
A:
2,51
